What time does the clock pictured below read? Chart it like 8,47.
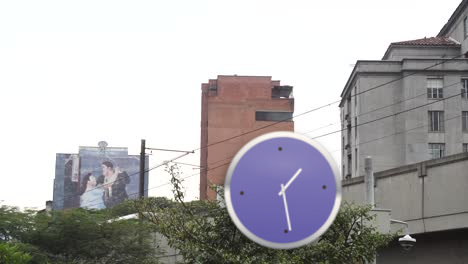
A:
1,29
